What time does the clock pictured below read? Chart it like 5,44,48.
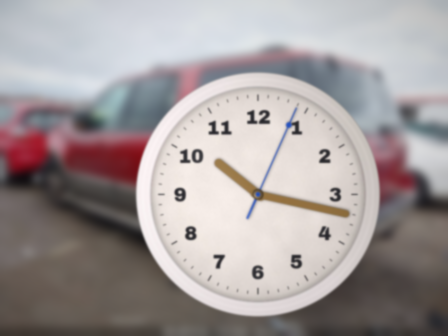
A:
10,17,04
